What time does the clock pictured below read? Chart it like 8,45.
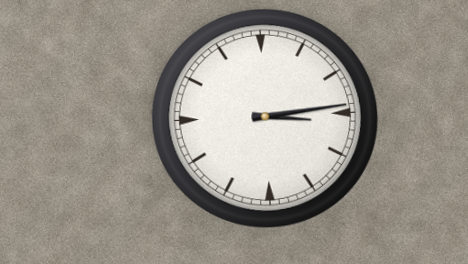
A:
3,14
